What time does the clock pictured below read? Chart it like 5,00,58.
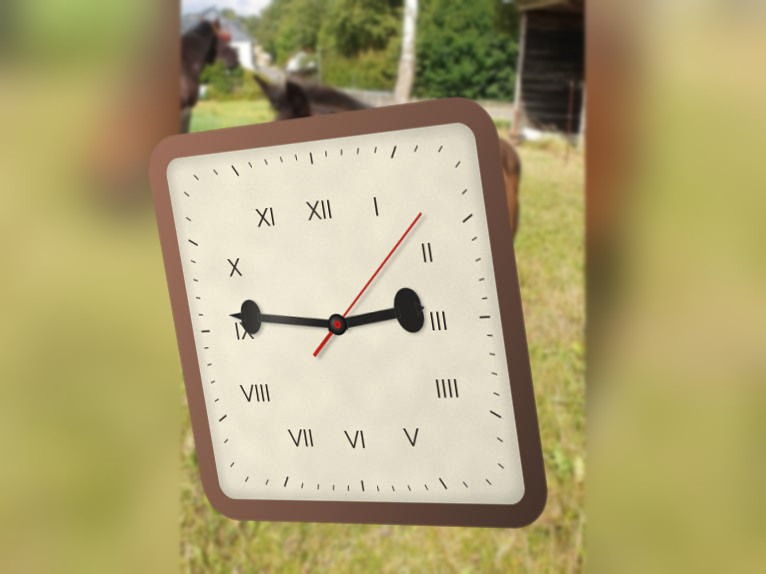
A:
2,46,08
